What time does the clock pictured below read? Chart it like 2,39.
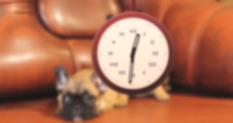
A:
12,31
